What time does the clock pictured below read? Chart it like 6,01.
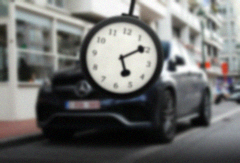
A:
5,09
